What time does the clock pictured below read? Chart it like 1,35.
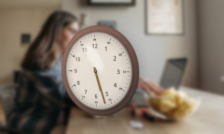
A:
5,27
